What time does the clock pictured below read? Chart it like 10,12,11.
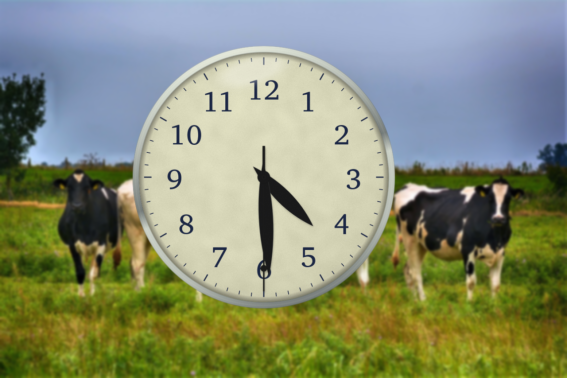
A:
4,29,30
